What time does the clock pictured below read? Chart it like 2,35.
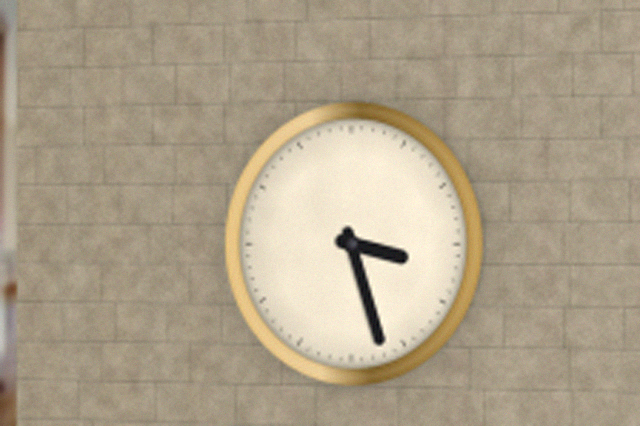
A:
3,27
